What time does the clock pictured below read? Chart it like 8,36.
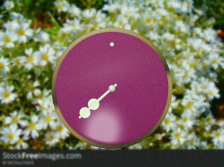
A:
7,38
